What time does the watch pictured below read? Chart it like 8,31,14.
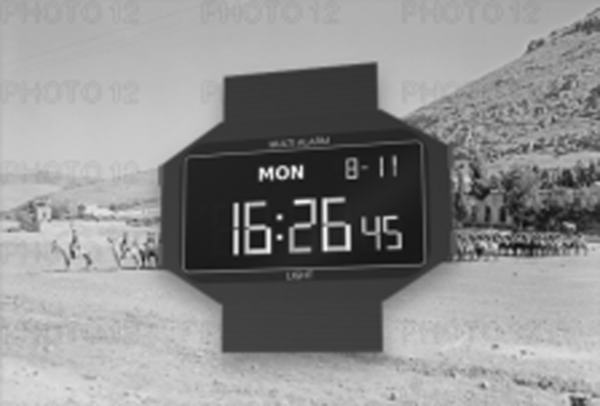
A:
16,26,45
